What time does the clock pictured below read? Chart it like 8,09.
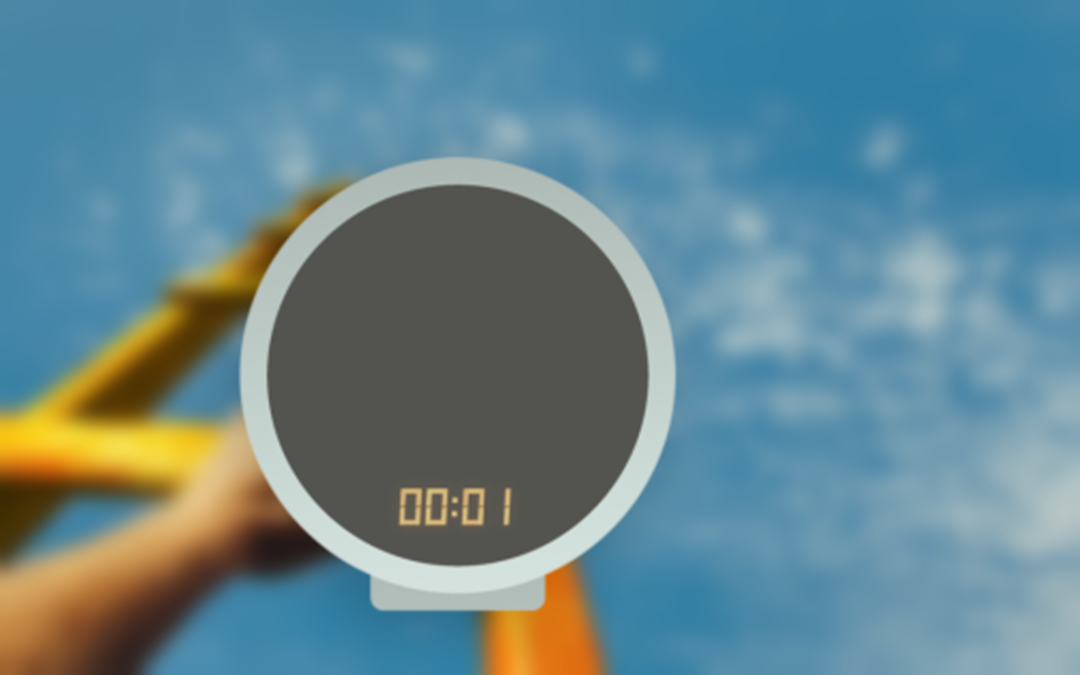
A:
0,01
